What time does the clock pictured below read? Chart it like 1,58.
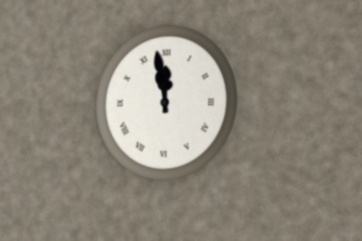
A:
11,58
